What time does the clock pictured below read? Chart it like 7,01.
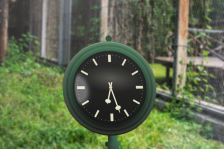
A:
6,27
